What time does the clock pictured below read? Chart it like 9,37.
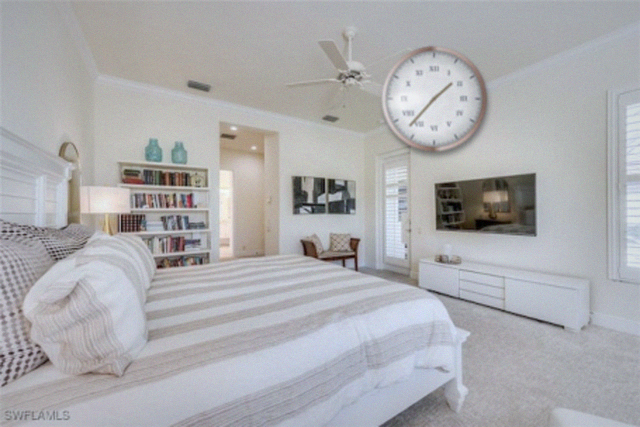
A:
1,37
